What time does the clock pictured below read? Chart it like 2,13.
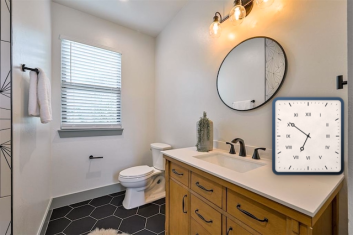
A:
6,51
